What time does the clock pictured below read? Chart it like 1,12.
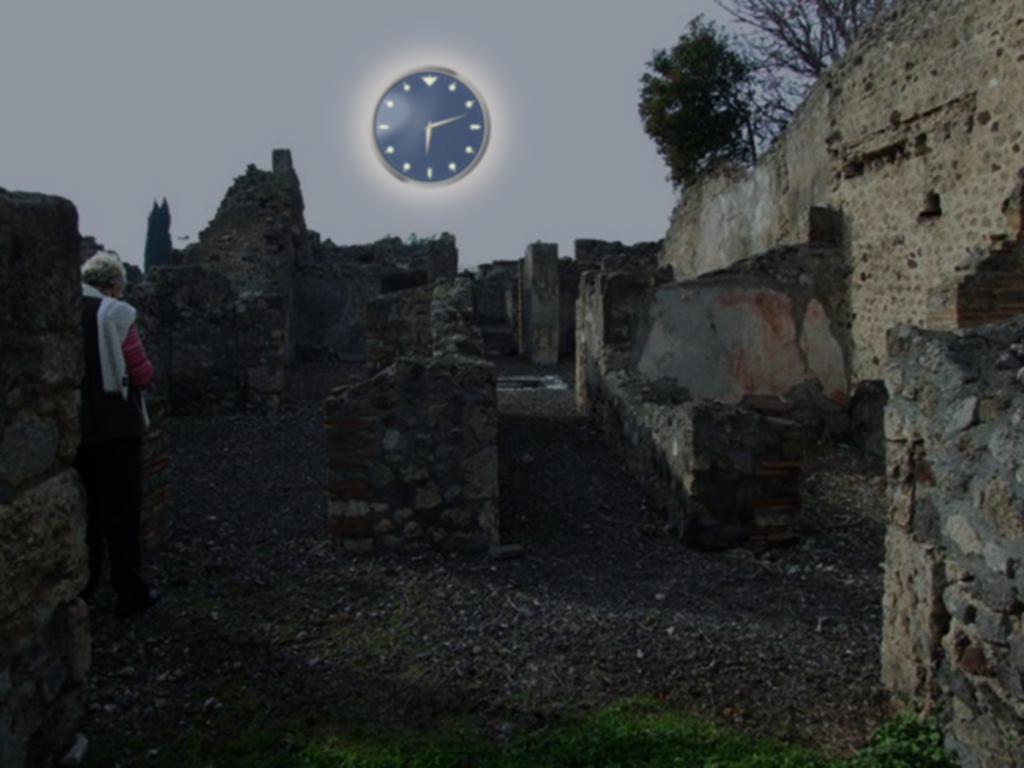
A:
6,12
